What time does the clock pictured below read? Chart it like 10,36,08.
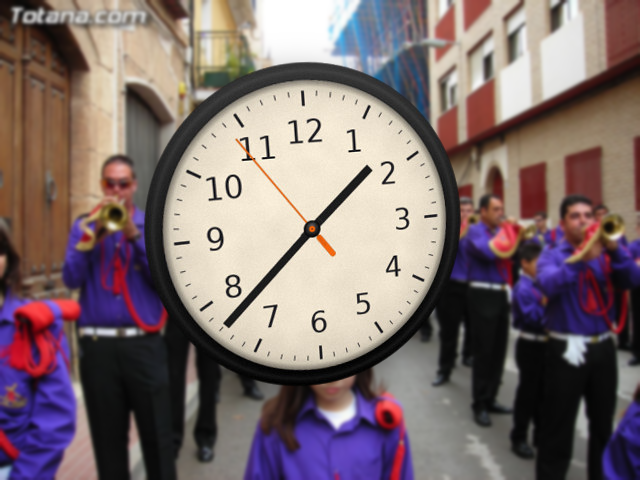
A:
1,37,54
